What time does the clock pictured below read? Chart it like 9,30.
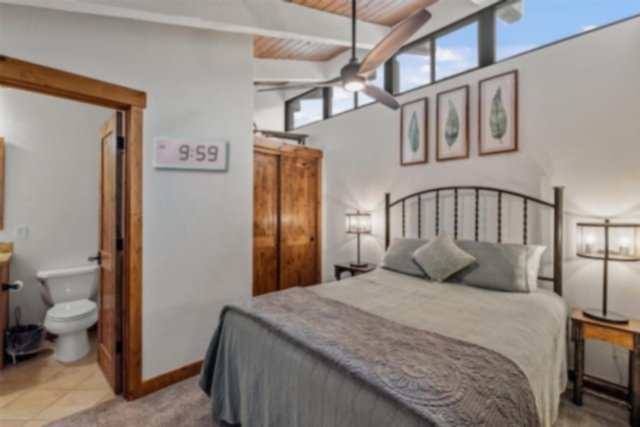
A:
9,59
